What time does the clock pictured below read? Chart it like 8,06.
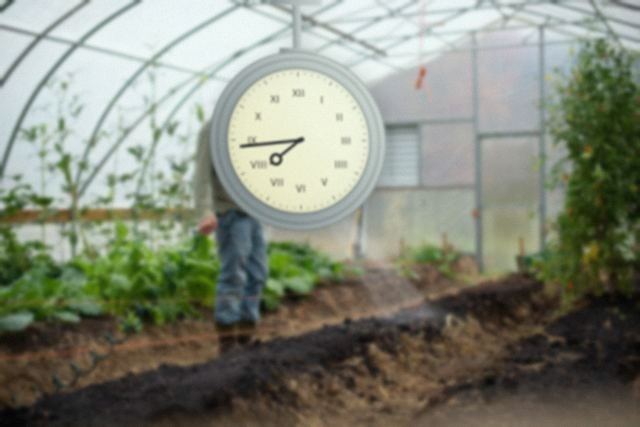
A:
7,44
